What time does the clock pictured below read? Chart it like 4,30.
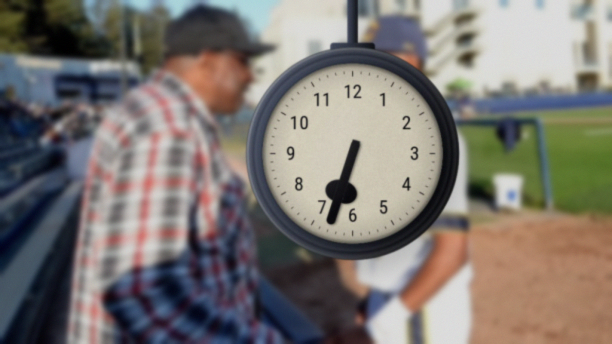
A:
6,33
